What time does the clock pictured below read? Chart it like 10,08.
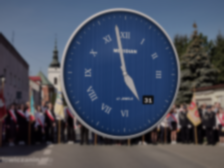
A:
4,58
